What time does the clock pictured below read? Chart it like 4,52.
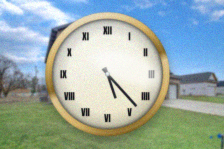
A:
5,23
